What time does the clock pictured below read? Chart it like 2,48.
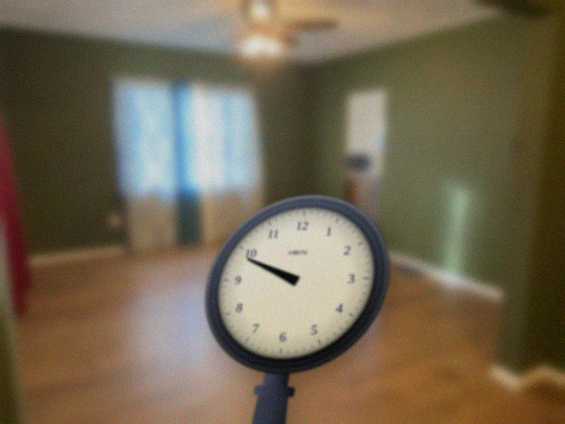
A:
9,49
